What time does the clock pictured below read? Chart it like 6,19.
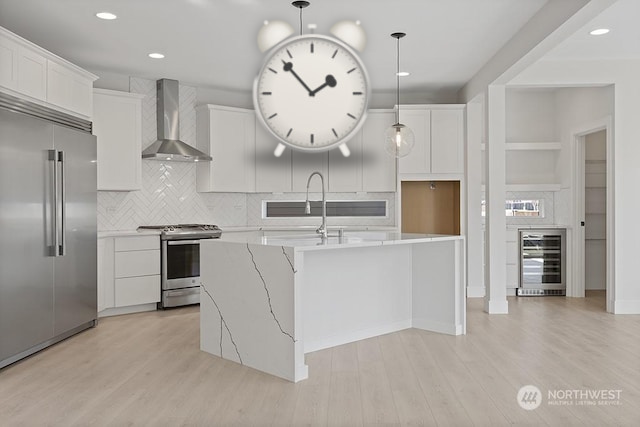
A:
1,53
